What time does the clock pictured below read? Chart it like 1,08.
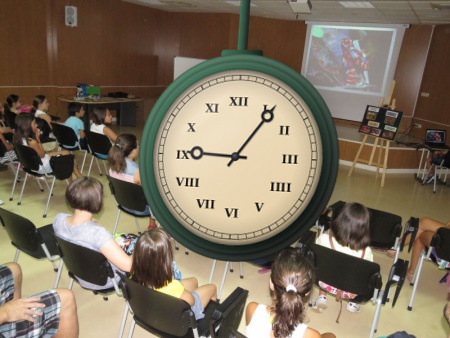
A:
9,06
